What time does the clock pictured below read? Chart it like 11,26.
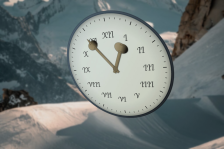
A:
12,54
